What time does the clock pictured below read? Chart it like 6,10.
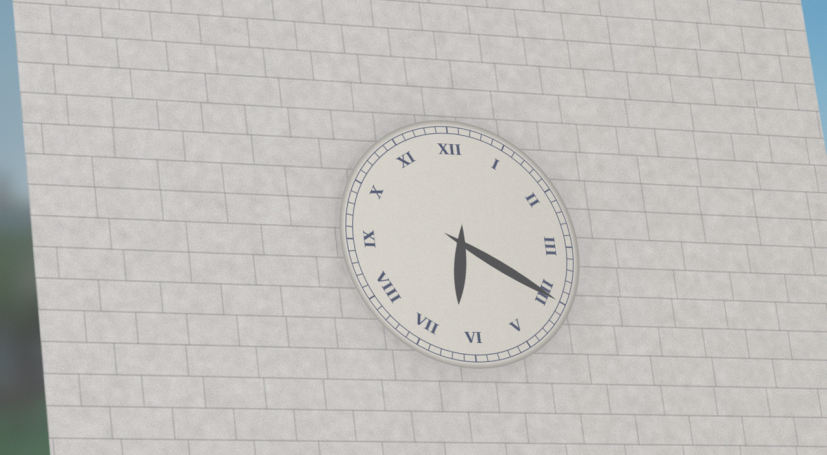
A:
6,20
